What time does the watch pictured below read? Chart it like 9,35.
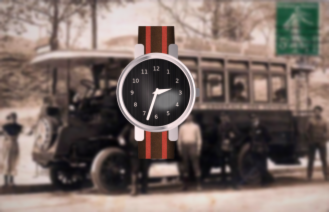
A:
2,33
